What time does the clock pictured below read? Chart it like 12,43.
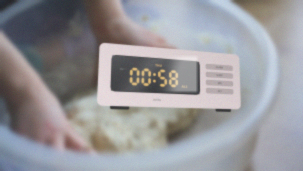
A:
0,58
